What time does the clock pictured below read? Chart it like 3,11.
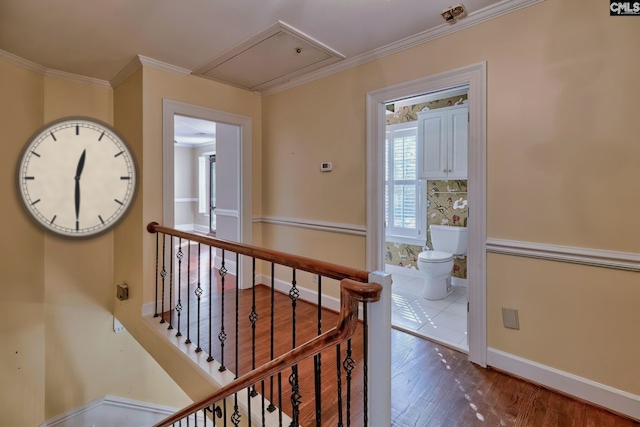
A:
12,30
